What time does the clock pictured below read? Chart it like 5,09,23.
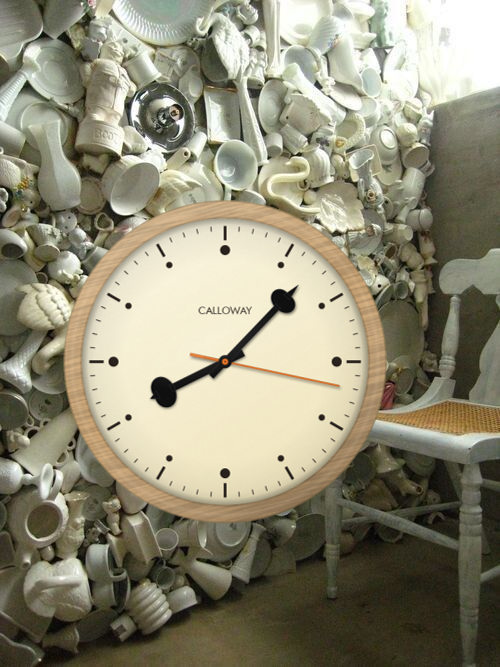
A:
8,07,17
